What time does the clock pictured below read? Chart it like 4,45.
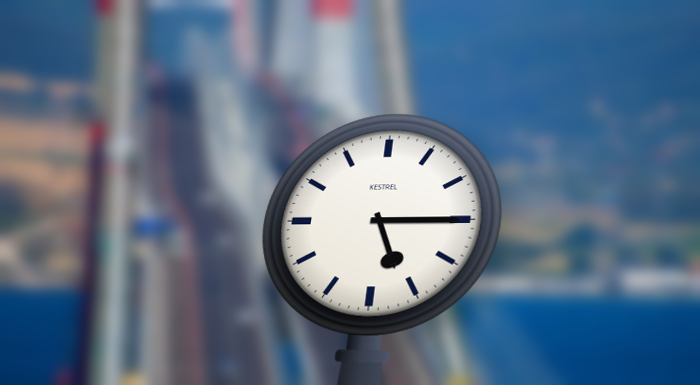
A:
5,15
